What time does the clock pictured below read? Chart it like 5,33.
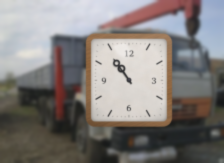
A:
10,54
